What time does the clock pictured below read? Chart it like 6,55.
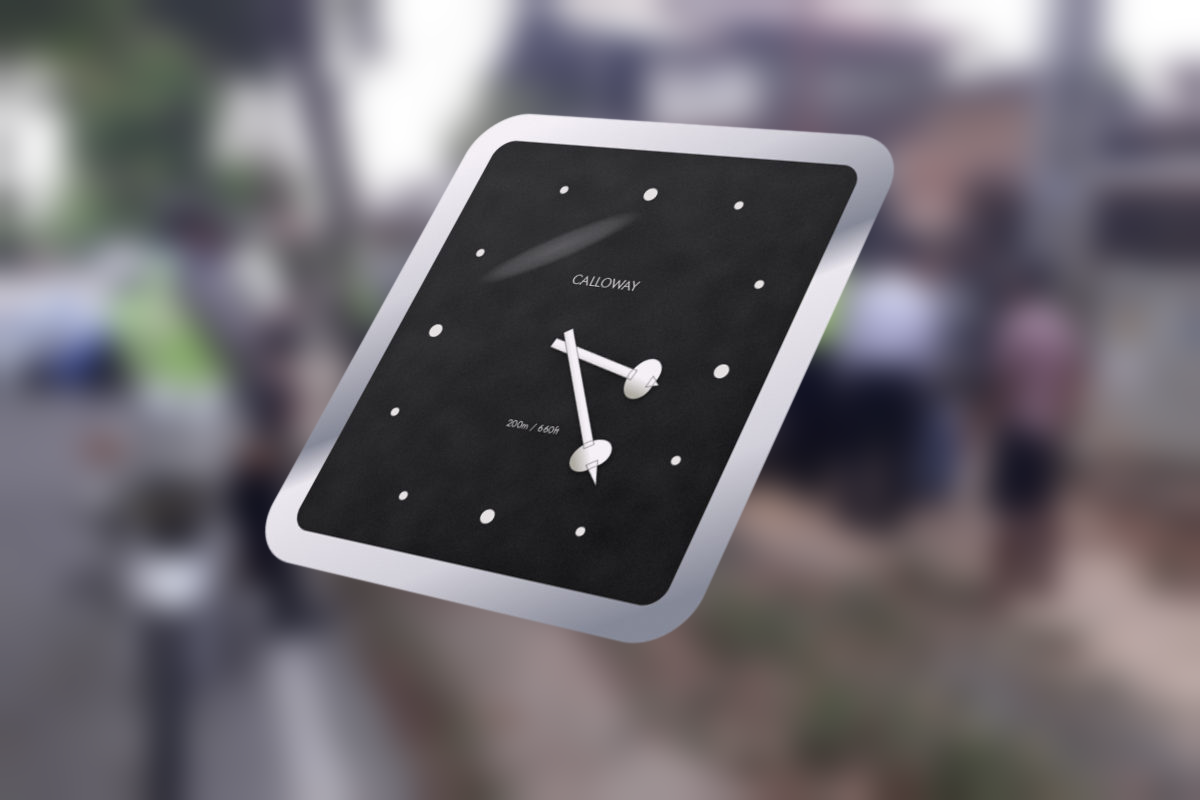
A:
3,24
